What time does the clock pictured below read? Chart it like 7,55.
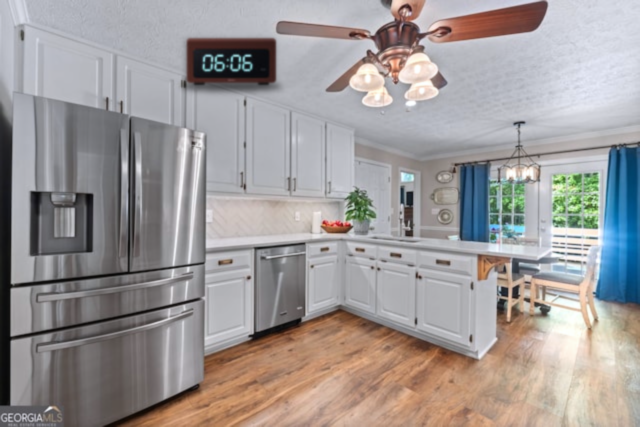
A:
6,06
